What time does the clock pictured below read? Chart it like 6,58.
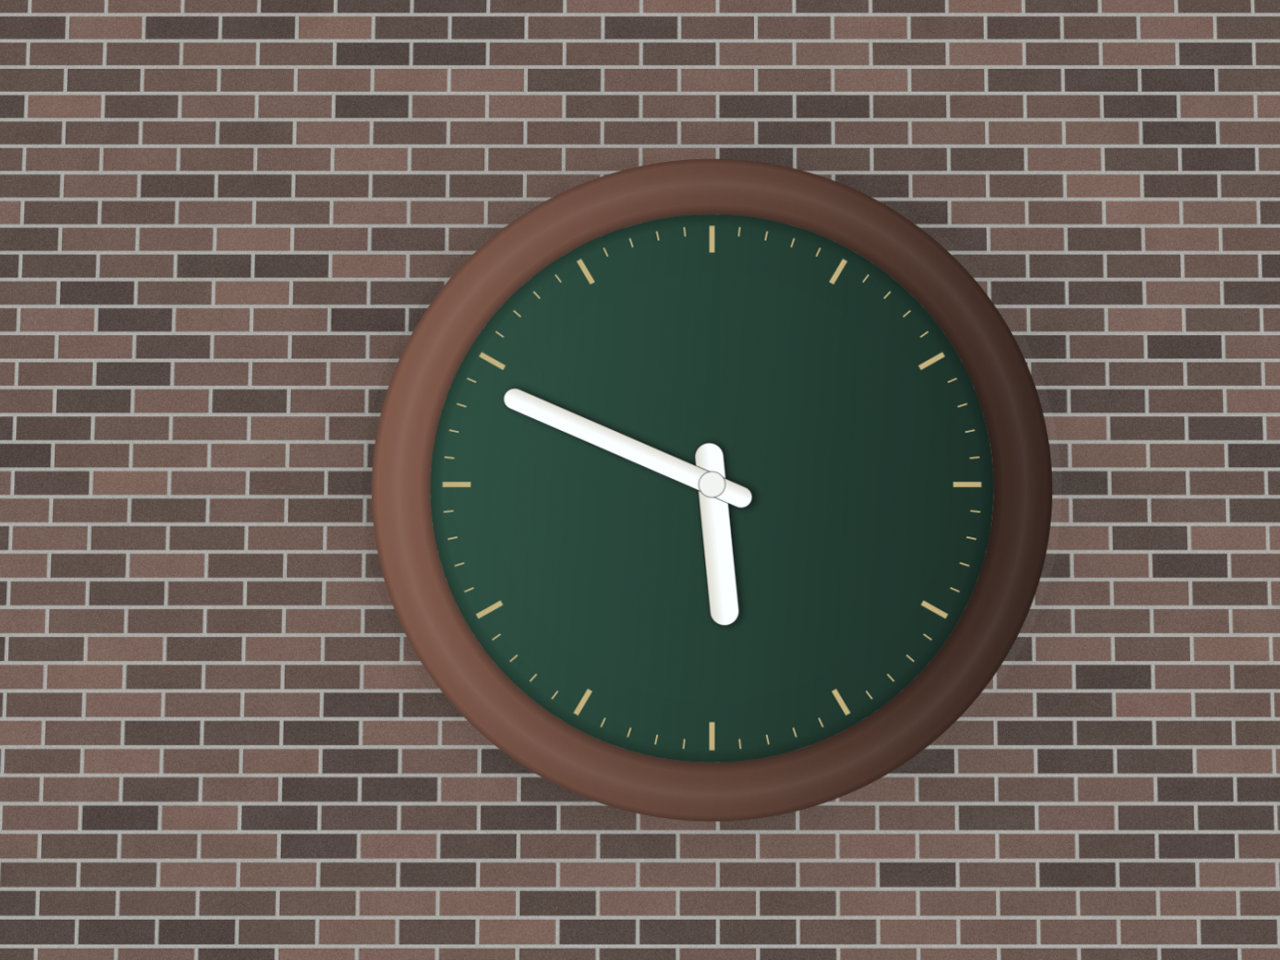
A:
5,49
